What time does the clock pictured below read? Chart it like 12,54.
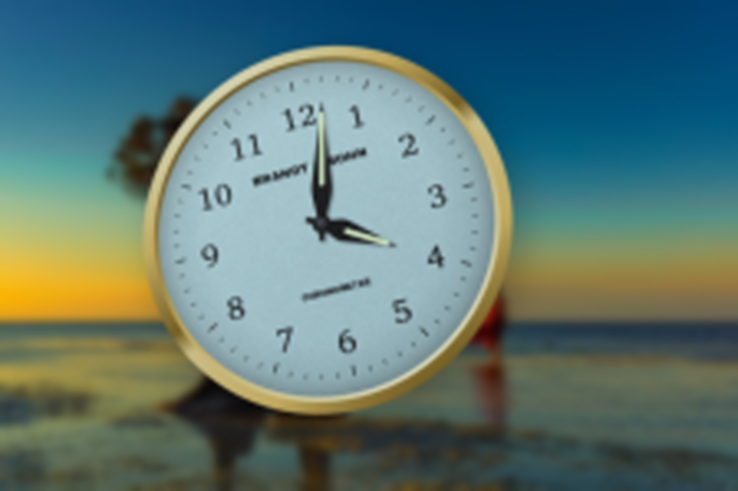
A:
4,02
